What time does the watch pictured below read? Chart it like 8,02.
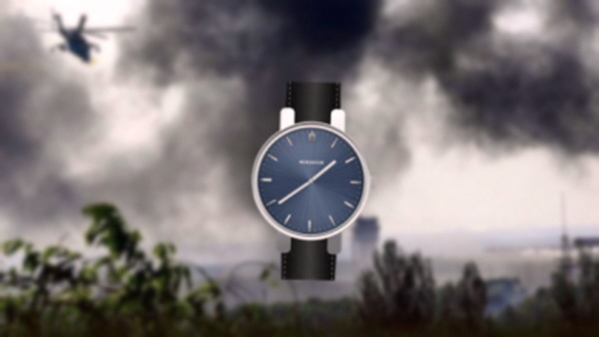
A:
1,39
